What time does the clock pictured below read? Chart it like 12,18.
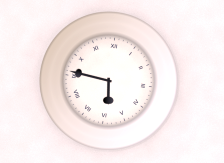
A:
5,46
